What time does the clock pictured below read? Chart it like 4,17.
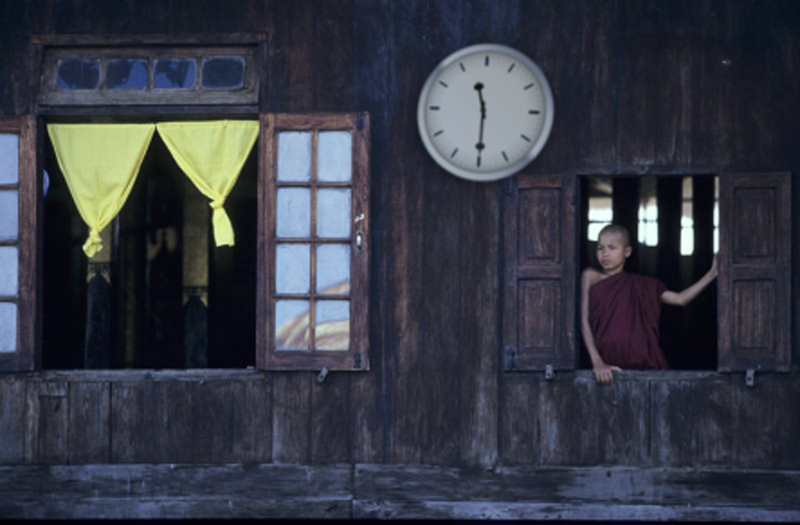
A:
11,30
